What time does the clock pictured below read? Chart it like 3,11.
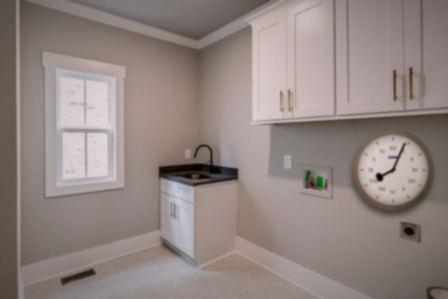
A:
8,04
